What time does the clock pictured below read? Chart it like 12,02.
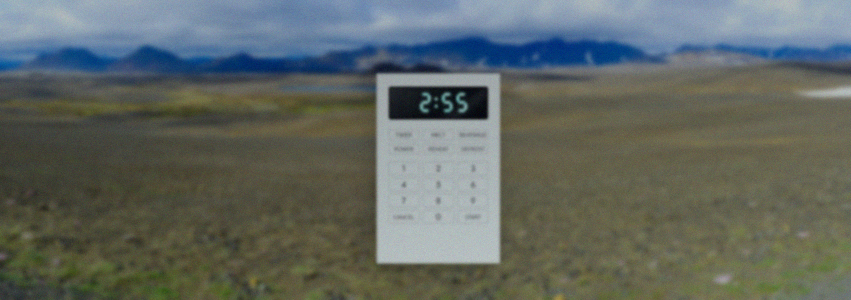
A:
2,55
